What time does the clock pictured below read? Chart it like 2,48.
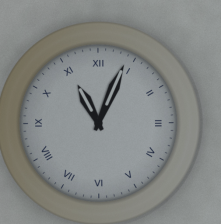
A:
11,04
